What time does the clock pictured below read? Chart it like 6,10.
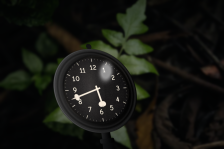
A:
5,42
